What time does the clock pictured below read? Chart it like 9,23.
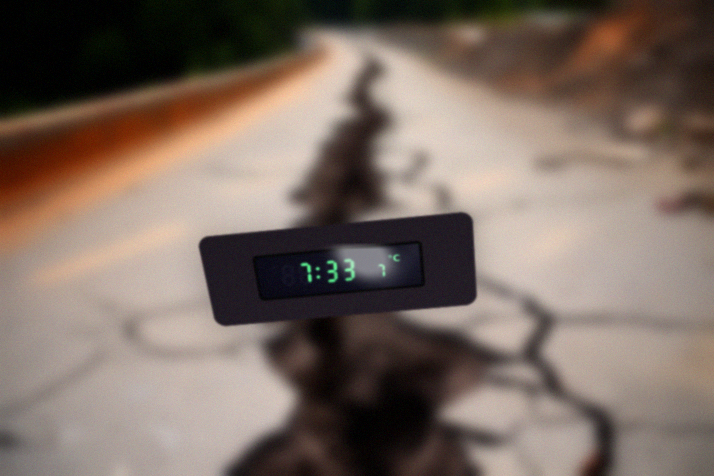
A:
7,33
